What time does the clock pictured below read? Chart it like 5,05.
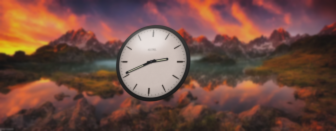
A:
2,41
